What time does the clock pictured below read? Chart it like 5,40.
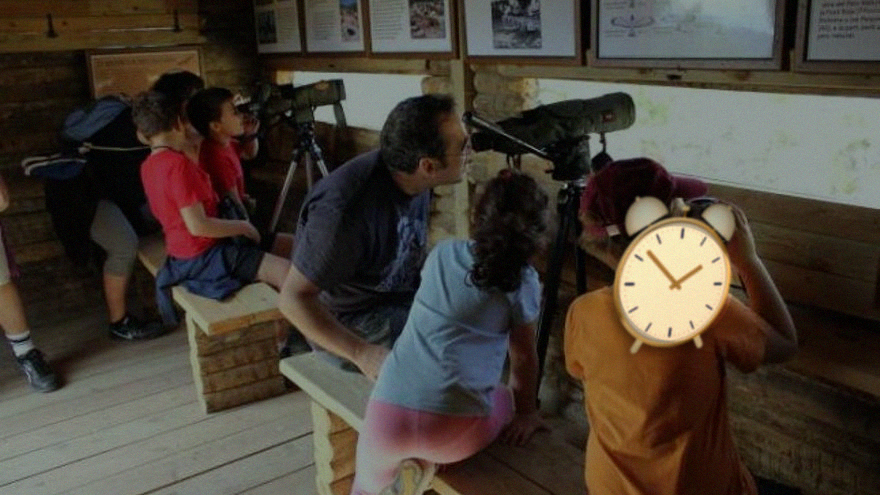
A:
1,52
